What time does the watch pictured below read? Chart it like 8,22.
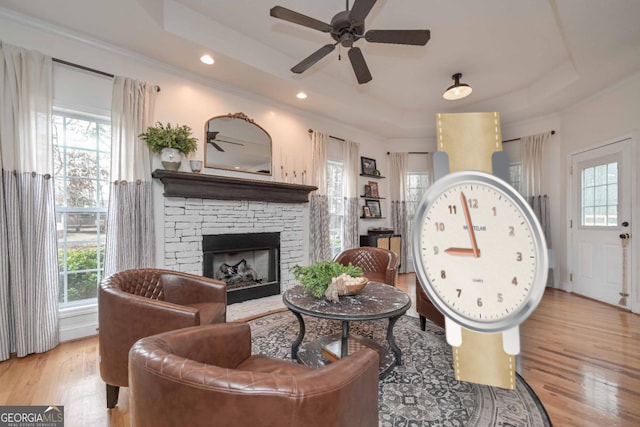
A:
8,58
